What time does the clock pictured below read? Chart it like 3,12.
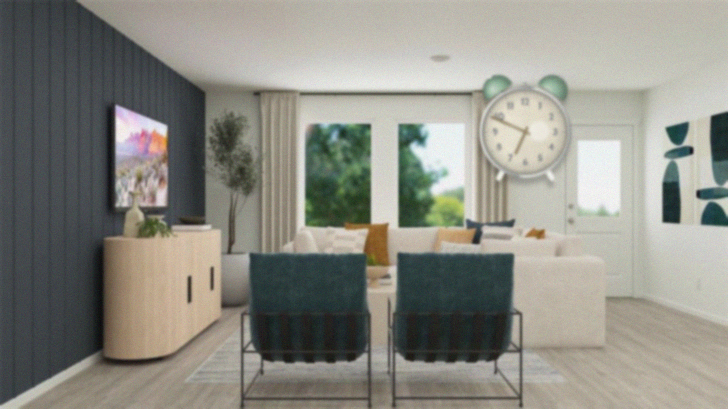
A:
6,49
